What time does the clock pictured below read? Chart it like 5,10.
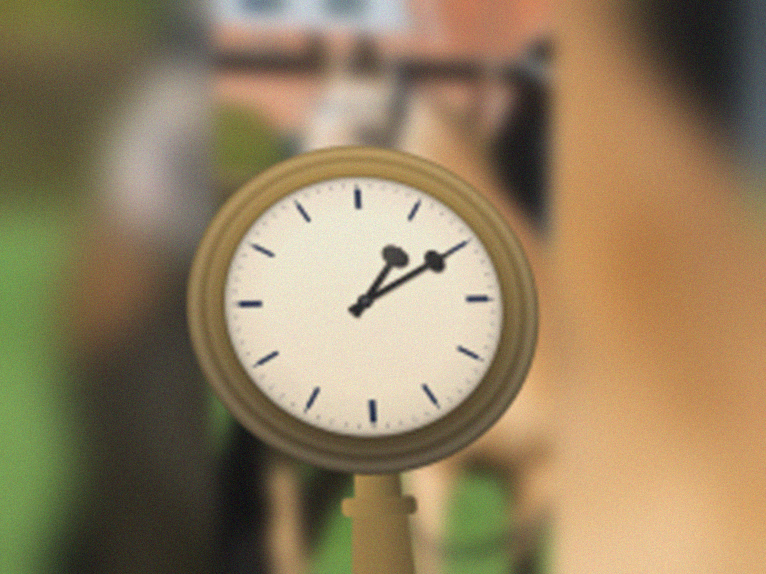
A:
1,10
